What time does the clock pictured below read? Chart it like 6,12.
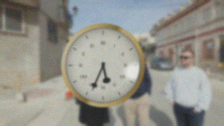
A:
5,34
